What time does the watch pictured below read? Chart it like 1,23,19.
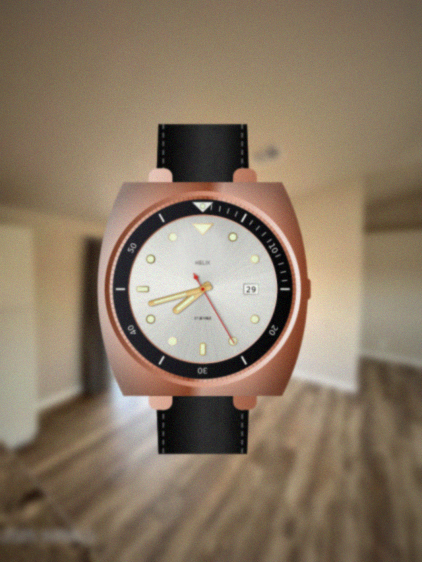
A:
7,42,25
